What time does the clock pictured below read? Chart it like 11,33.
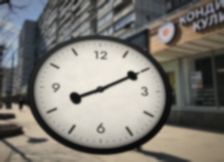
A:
8,10
